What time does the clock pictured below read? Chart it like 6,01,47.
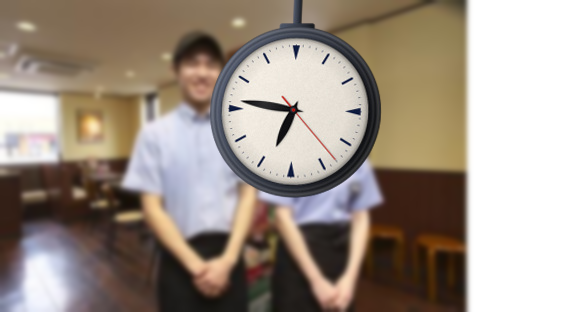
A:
6,46,23
